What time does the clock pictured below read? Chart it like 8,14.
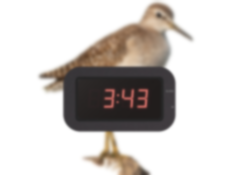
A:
3,43
